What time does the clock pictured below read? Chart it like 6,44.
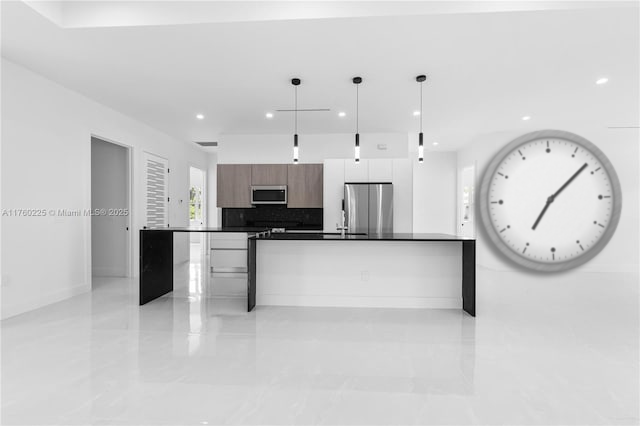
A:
7,08
